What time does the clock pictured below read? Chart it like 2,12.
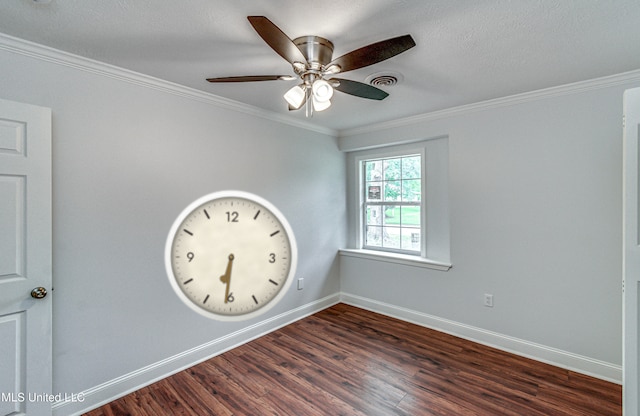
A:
6,31
